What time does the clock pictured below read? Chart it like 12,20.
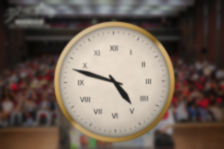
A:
4,48
